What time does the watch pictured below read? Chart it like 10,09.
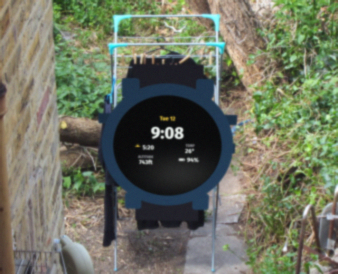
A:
9,08
